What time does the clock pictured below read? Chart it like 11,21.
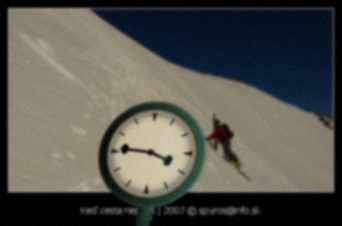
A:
3,46
